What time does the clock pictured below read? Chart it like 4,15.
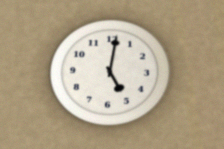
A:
5,01
